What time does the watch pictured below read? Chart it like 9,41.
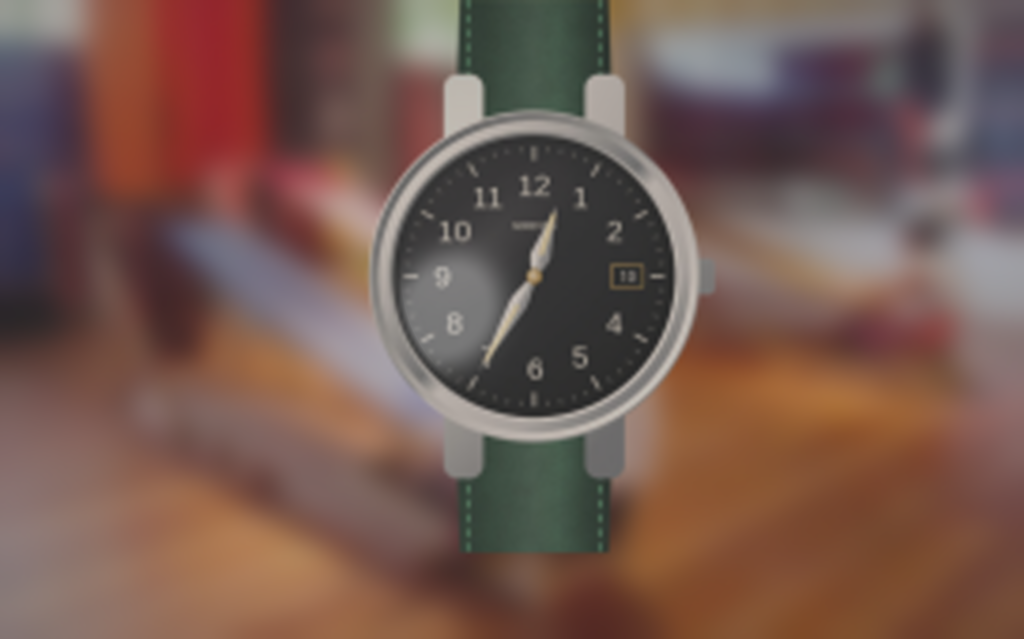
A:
12,35
